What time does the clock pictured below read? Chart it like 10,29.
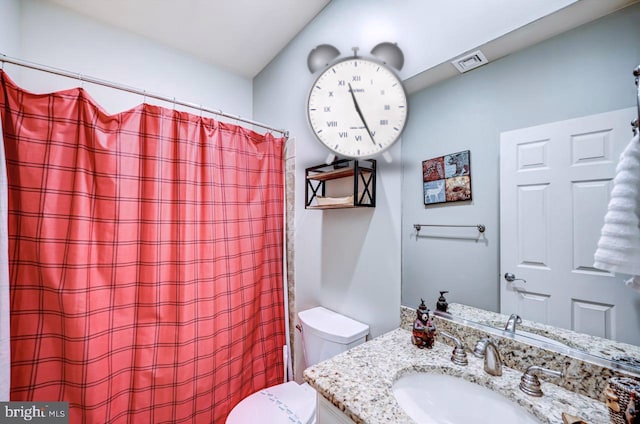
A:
11,26
